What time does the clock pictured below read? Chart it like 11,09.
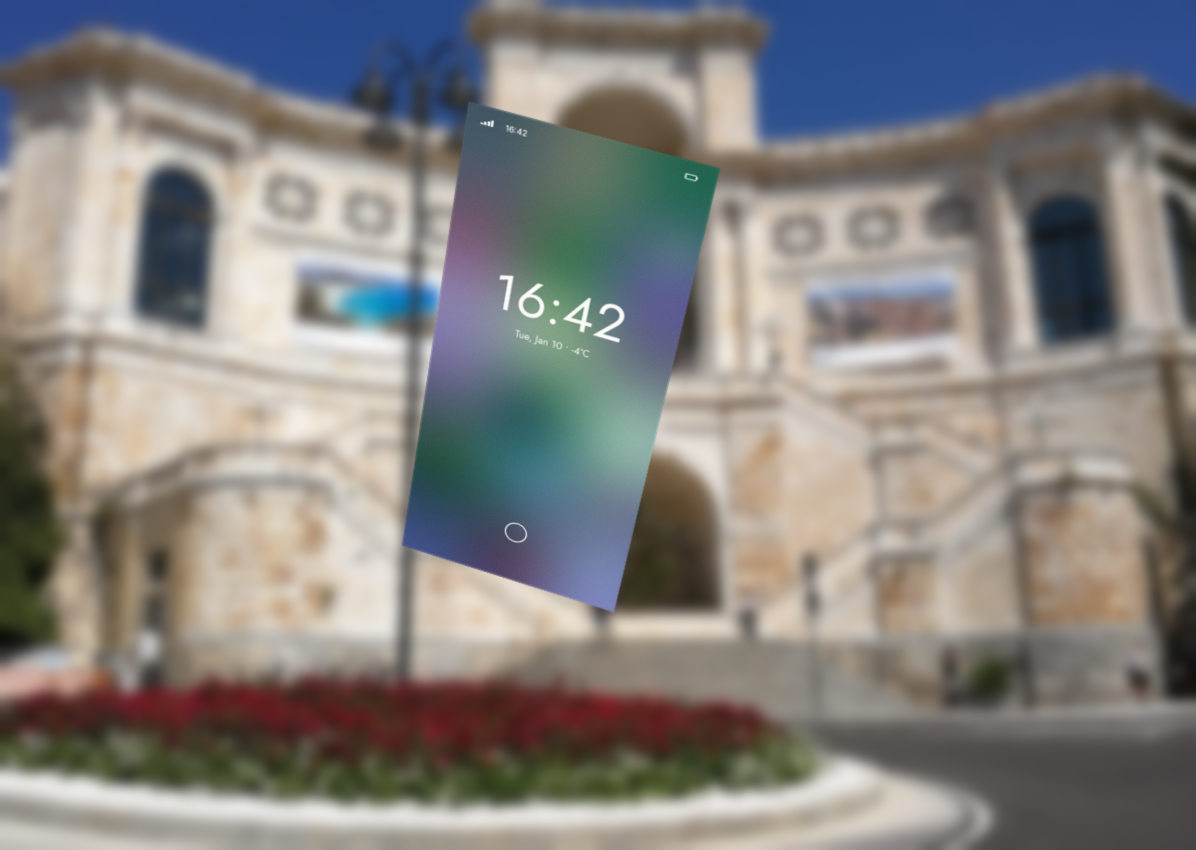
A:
16,42
